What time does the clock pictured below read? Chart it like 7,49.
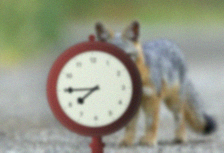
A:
7,45
